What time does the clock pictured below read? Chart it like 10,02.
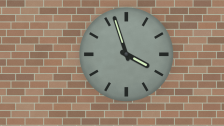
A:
3,57
